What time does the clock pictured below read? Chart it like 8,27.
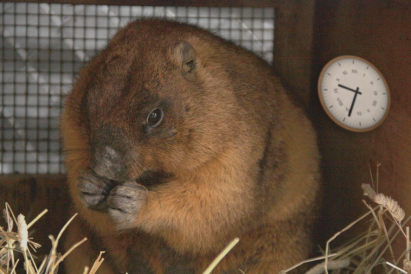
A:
9,34
